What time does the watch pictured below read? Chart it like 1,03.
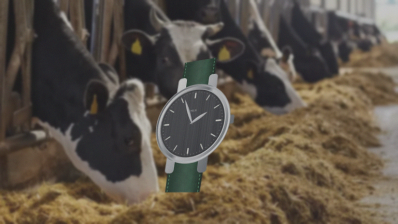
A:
1,56
